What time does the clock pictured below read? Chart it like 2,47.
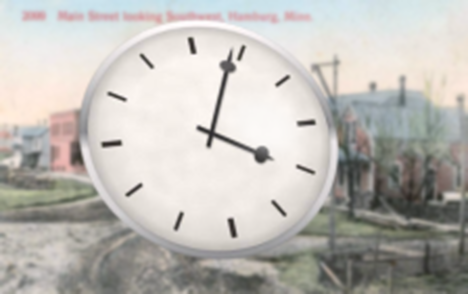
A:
4,04
